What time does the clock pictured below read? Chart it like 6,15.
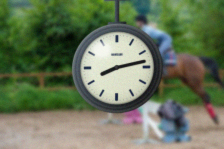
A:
8,13
